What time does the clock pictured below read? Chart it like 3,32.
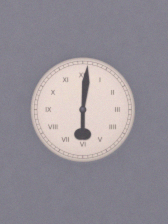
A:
6,01
